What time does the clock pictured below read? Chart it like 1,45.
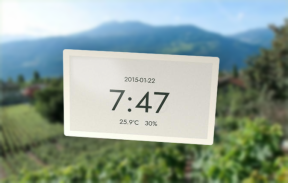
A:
7,47
